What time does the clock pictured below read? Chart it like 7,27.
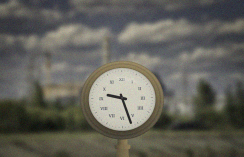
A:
9,27
